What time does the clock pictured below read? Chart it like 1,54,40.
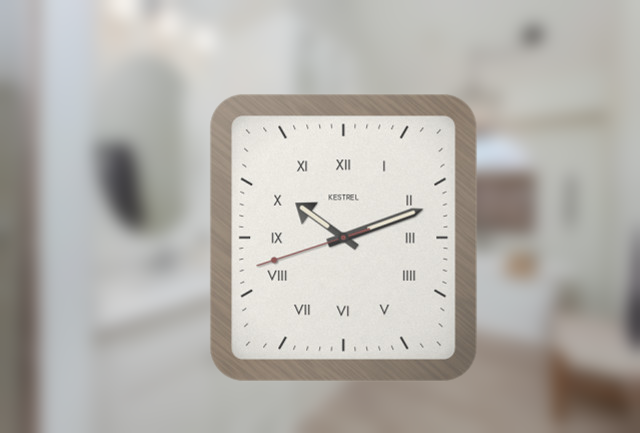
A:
10,11,42
